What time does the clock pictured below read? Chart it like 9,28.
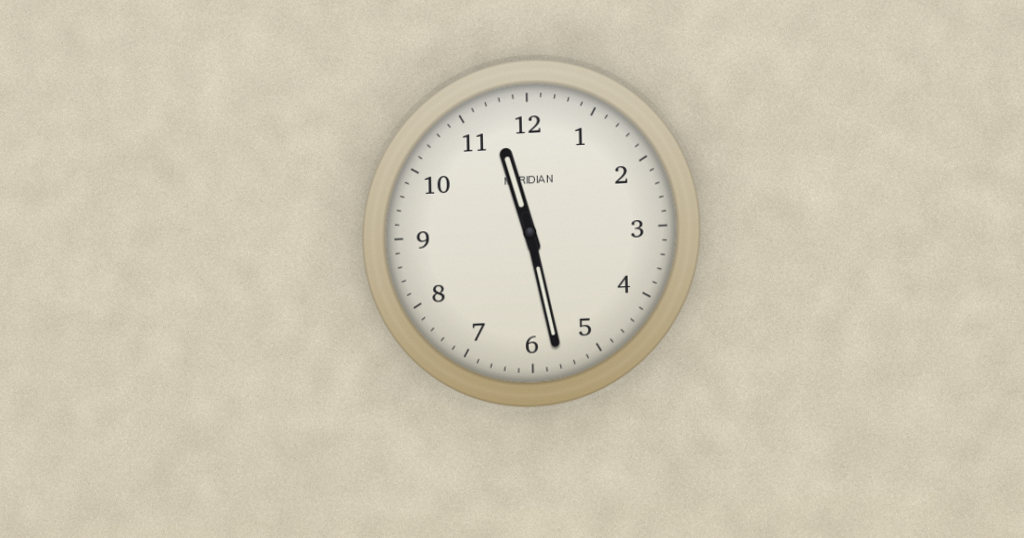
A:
11,28
